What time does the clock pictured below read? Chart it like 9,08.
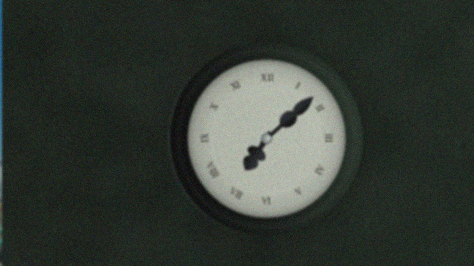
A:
7,08
